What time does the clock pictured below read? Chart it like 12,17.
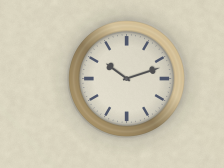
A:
10,12
